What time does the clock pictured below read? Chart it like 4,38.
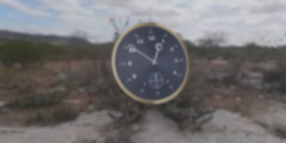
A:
12,51
